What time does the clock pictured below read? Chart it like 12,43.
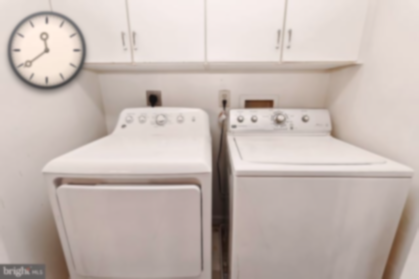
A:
11,39
